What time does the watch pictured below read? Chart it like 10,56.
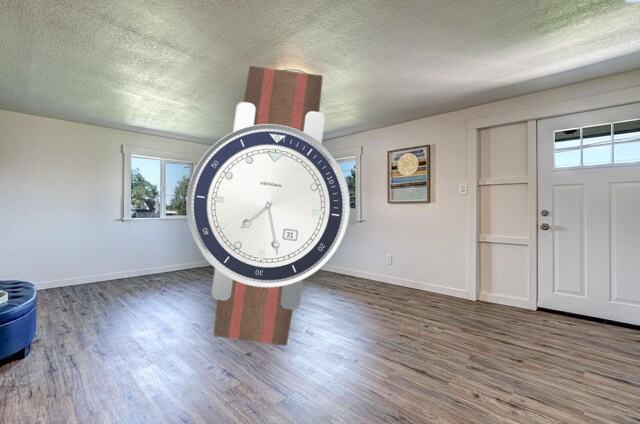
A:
7,27
